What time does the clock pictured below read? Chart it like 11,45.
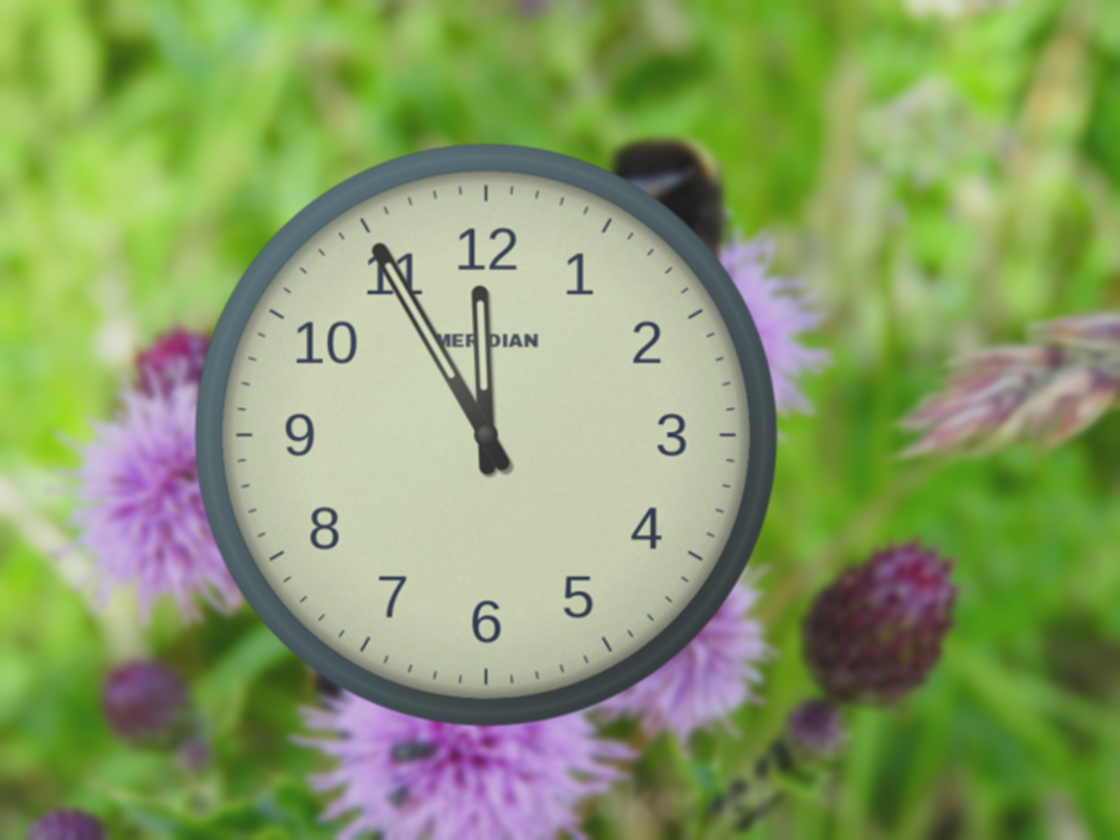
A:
11,55
